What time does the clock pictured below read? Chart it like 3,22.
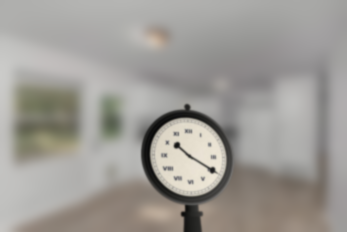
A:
10,20
